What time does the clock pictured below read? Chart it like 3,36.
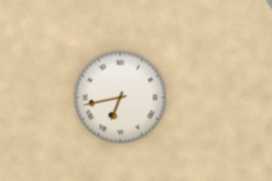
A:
6,43
